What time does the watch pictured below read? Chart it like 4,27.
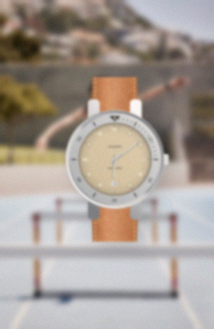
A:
6,09
